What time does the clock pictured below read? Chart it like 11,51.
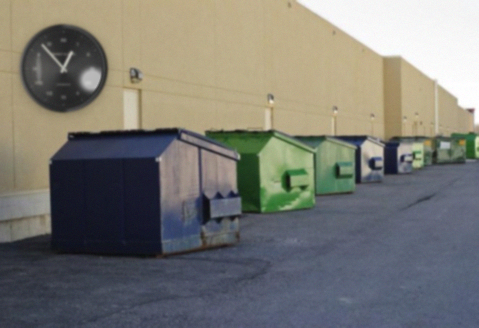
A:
12,53
